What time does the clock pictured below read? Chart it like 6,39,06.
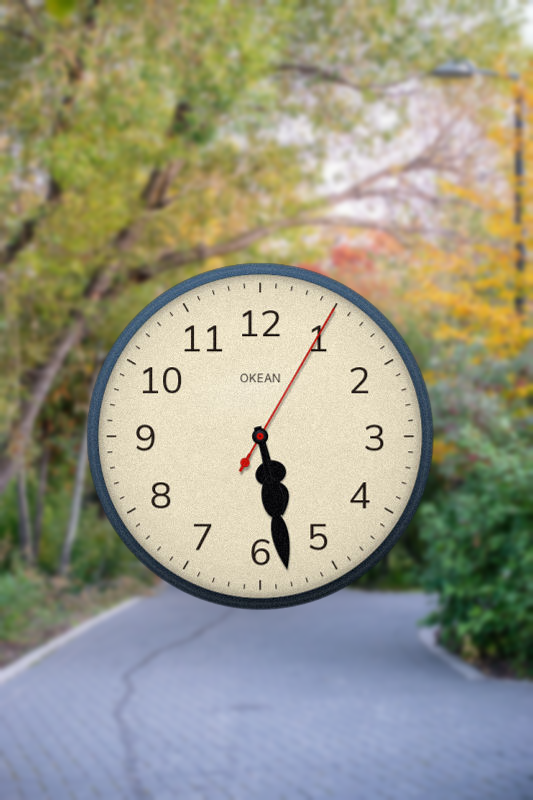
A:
5,28,05
